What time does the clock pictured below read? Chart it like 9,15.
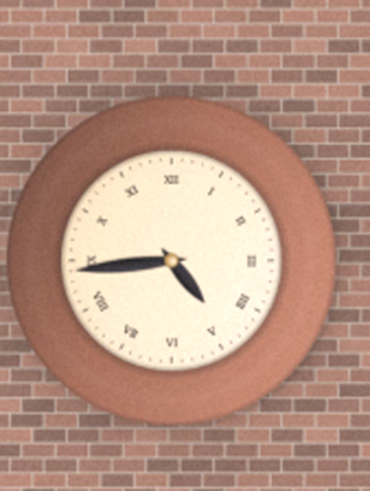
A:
4,44
